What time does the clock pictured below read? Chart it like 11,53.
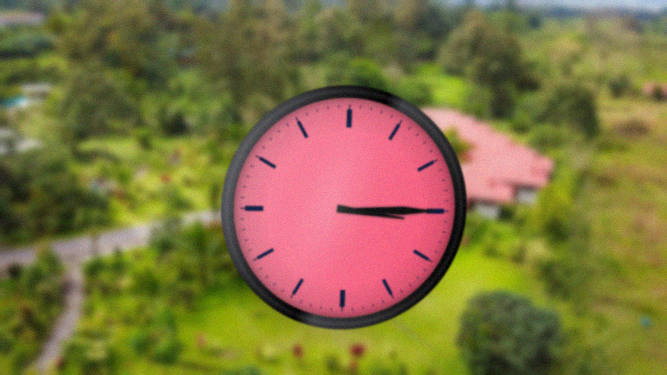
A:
3,15
